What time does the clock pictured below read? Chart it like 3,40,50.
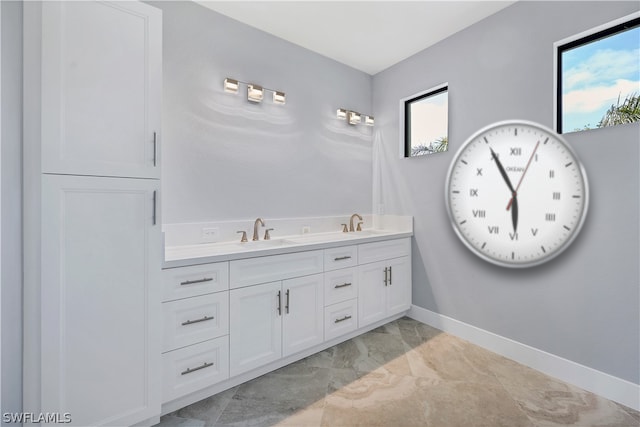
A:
5,55,04
